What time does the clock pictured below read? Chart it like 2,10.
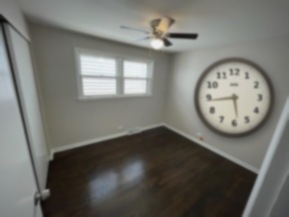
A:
5,44
